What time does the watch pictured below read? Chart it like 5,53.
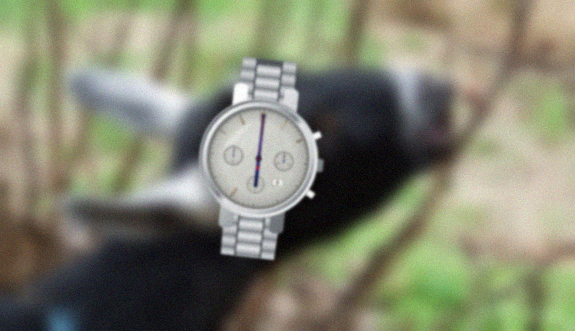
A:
6,00
